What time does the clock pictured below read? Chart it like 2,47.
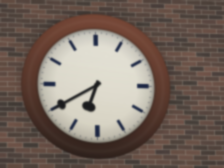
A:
6,40
